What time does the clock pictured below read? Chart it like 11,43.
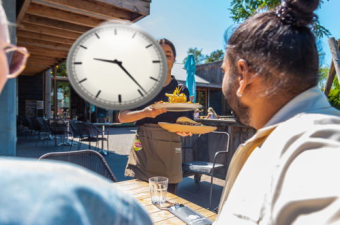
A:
9,24
